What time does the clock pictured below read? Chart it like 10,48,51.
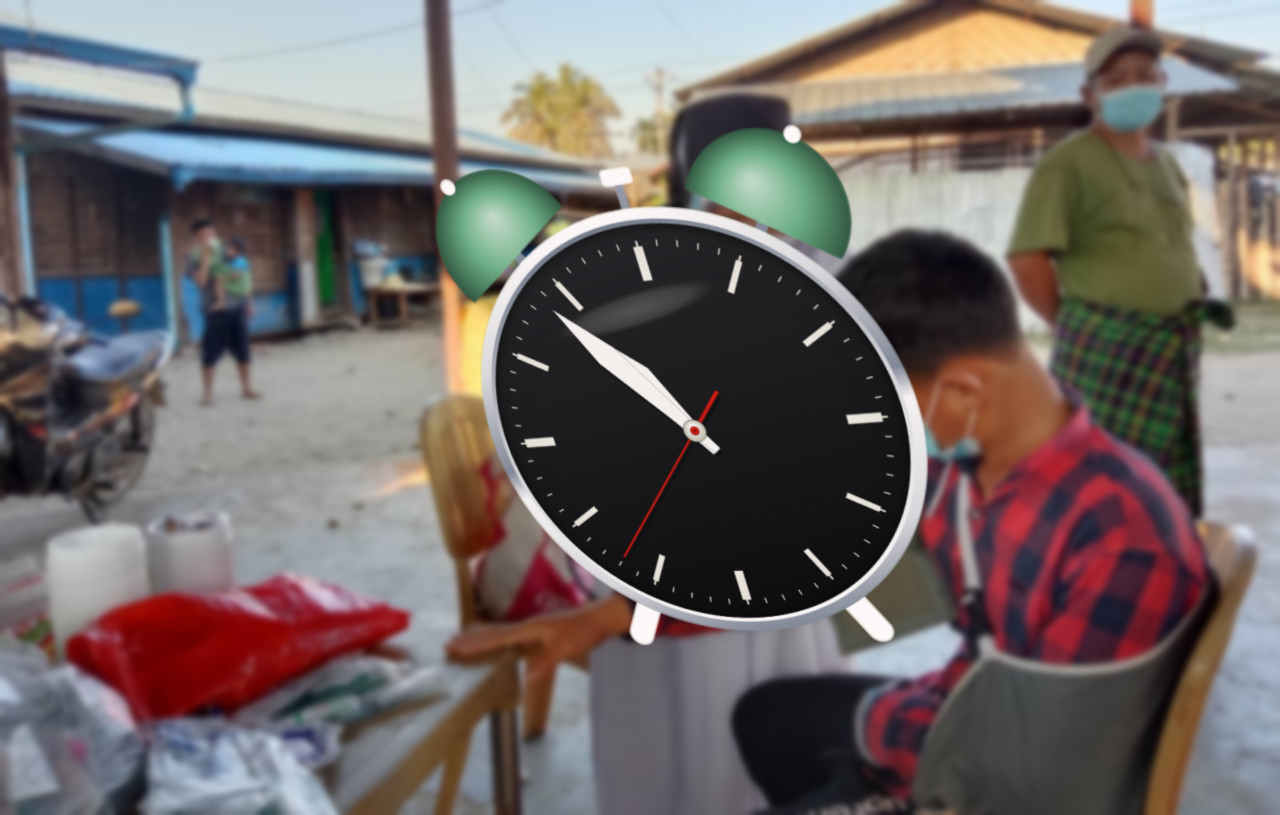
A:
10,53,37
